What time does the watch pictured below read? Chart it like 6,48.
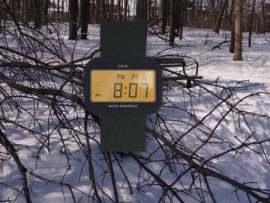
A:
8,07
